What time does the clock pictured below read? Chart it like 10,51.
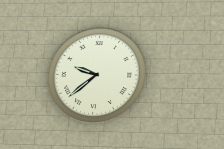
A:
9,38
